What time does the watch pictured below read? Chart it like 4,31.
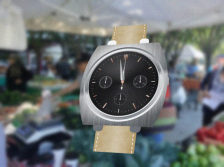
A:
11,58
